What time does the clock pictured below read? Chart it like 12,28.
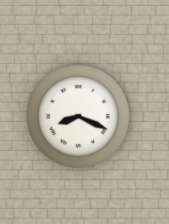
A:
8,19
